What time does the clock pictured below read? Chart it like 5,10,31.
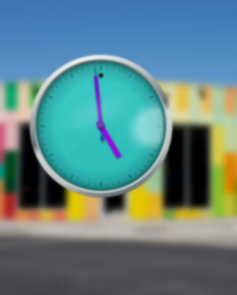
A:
4,58,59
